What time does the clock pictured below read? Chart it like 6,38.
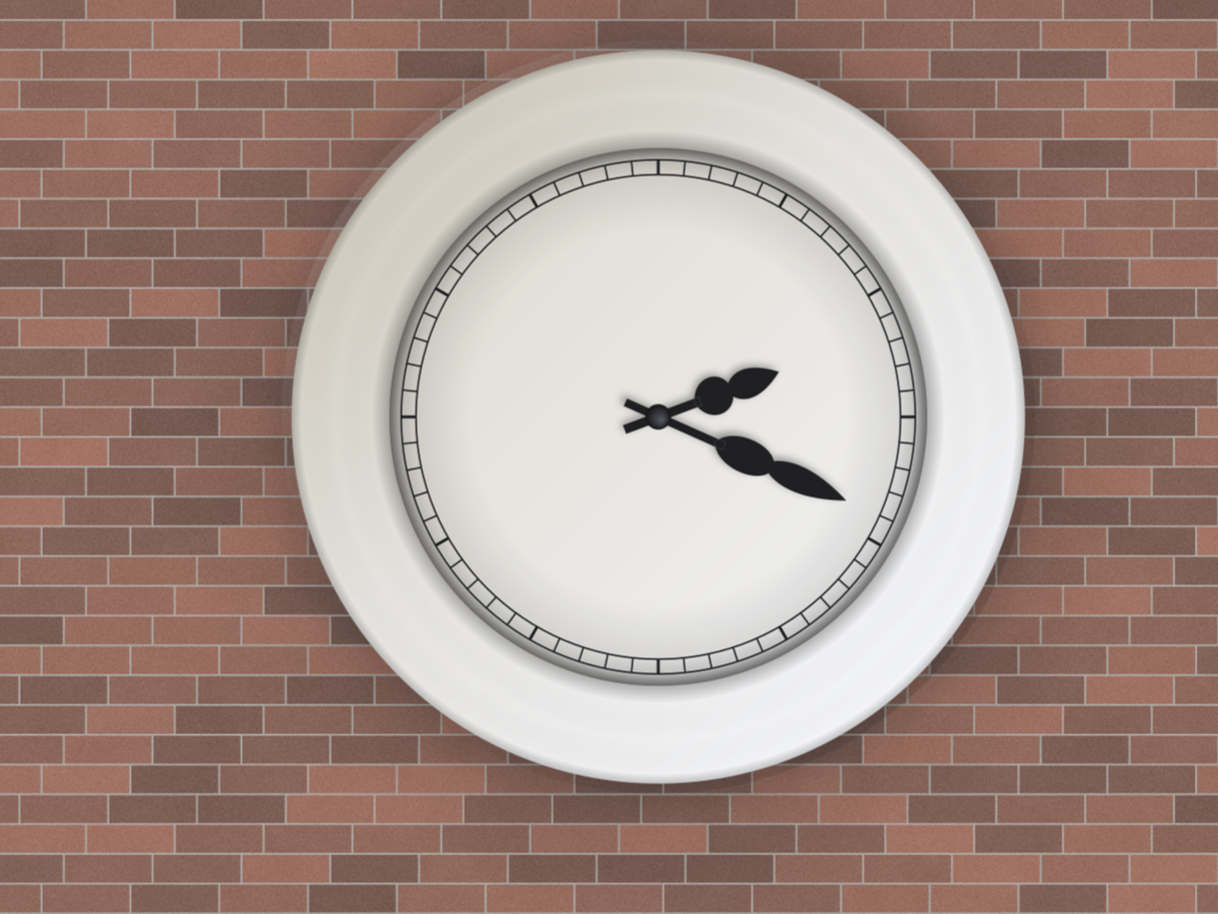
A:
2,19
